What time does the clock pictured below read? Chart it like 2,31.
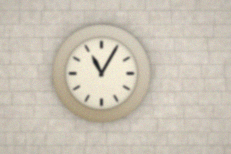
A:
11,05
